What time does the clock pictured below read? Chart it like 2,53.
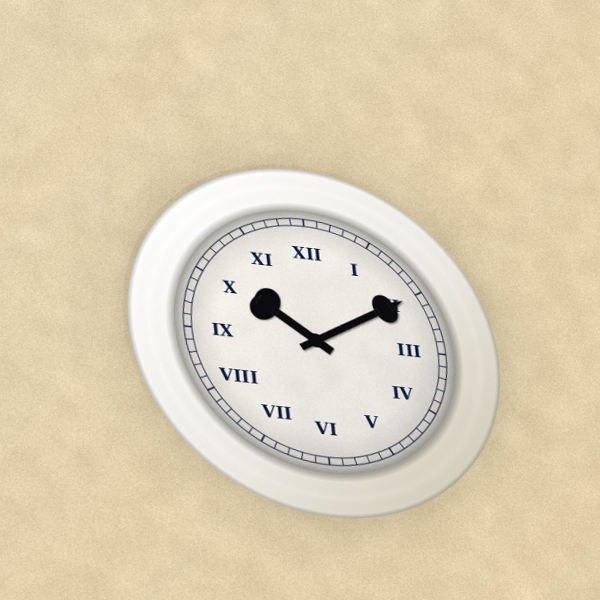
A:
10,10
